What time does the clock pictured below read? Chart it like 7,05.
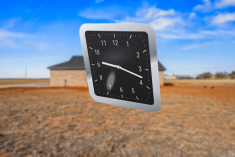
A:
9,18
